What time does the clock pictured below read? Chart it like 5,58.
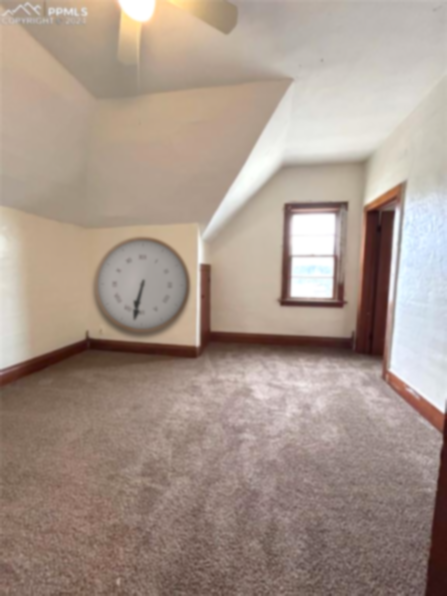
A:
6,32
